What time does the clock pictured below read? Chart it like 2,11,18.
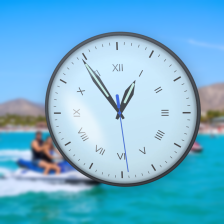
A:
12,54,29
